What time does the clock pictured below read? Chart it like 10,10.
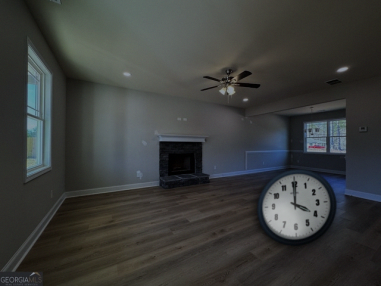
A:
4,00
